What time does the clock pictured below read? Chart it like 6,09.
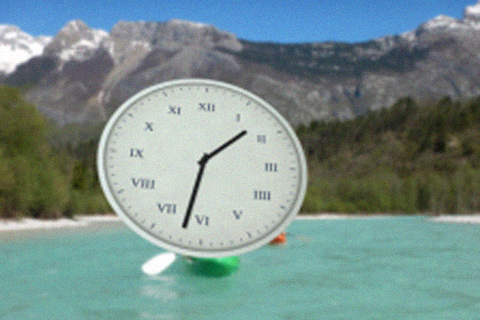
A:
1,32
